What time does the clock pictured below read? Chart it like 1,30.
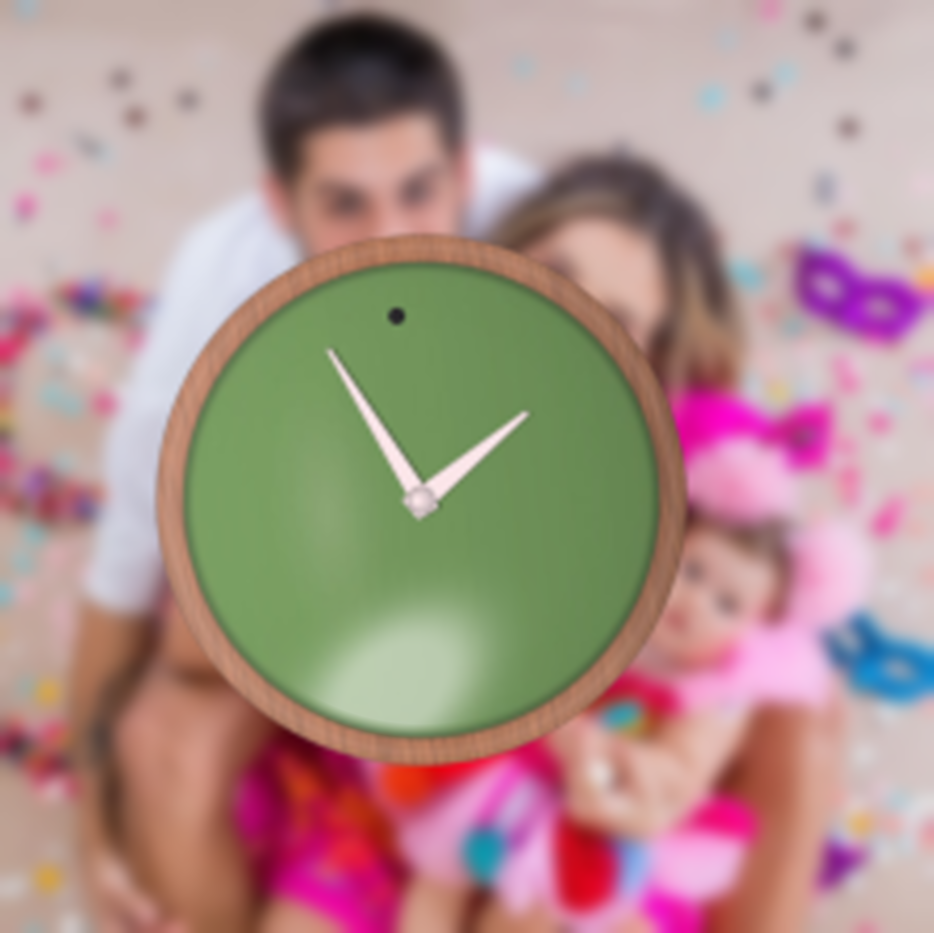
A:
1,56
